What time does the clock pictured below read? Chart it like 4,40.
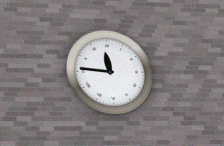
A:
11,46
